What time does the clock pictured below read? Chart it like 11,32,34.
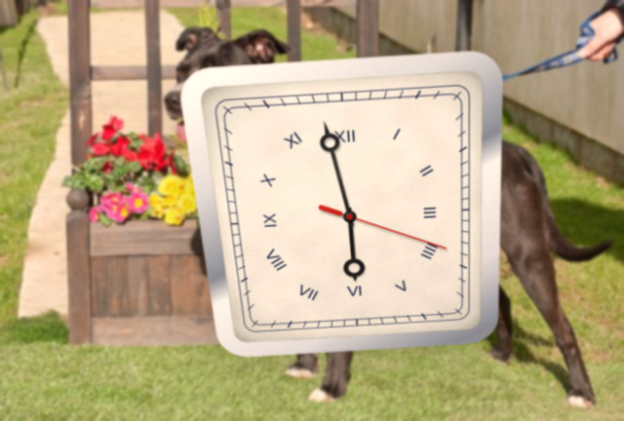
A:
5,58,19
